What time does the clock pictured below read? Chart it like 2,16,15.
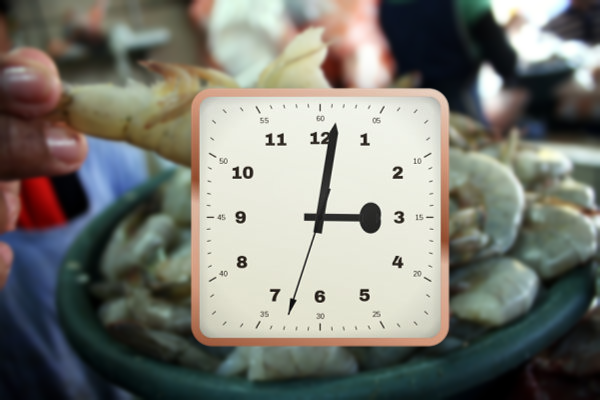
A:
3,01,33
